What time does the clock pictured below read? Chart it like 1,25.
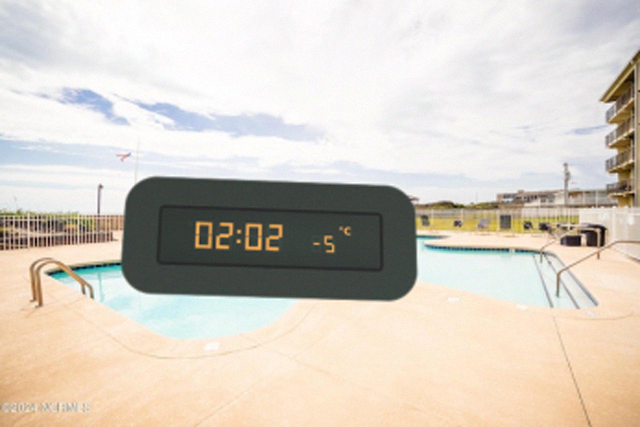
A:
2,02
